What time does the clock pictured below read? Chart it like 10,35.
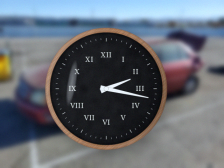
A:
2,17
